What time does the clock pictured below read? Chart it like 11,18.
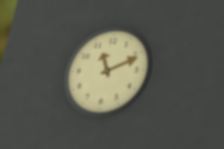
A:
11,11
